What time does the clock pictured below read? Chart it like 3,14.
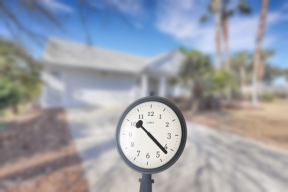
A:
10,22
